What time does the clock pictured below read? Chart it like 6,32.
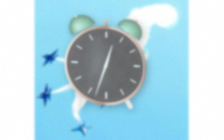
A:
12,33
